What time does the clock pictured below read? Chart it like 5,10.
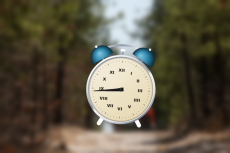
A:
8,44
